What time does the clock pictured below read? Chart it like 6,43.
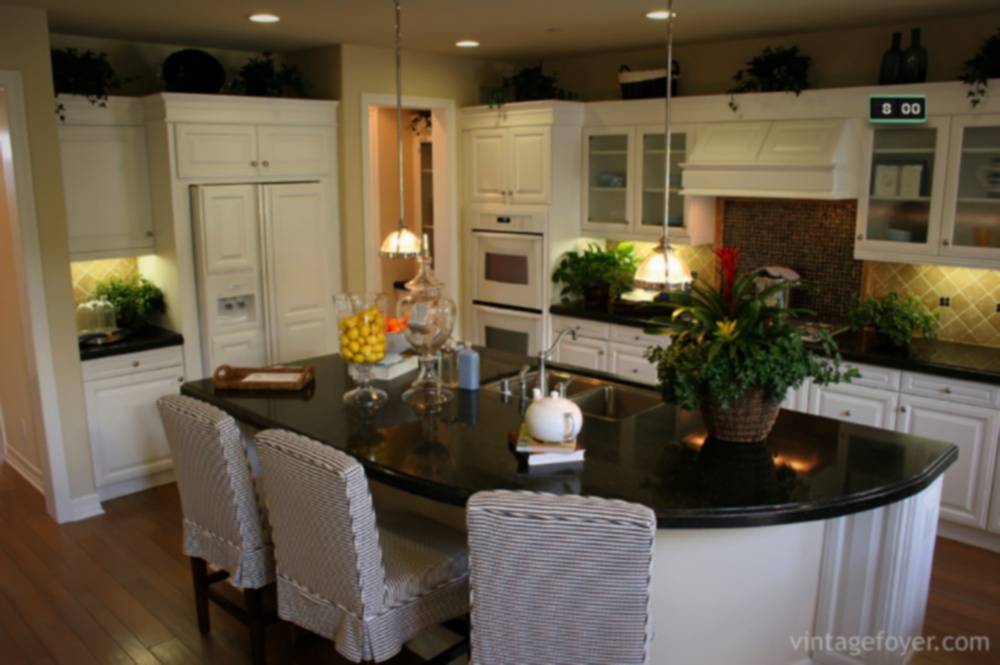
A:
8,00
